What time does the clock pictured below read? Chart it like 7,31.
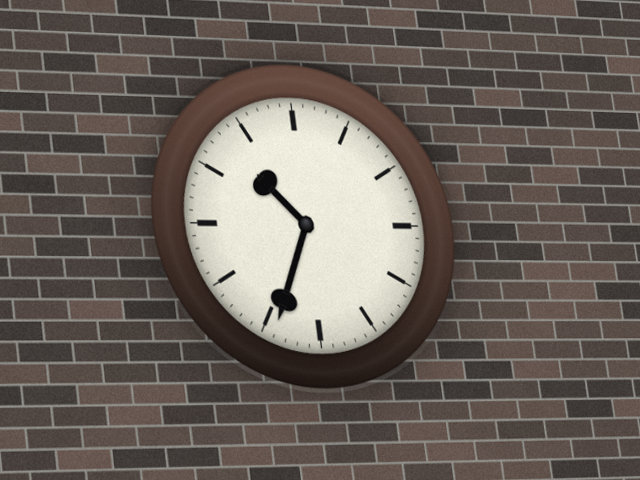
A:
10,34
